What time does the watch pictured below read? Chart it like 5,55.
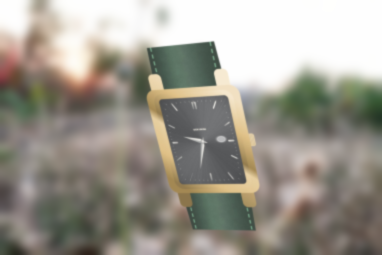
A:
9,33
